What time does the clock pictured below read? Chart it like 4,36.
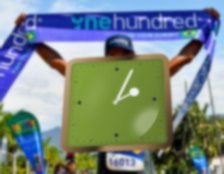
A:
2,04
